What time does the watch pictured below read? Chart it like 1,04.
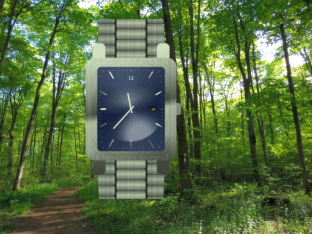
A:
11,37
